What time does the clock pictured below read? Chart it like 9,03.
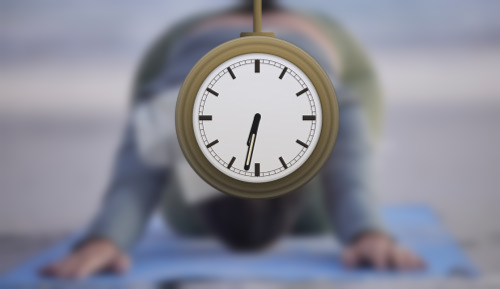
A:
6,32
